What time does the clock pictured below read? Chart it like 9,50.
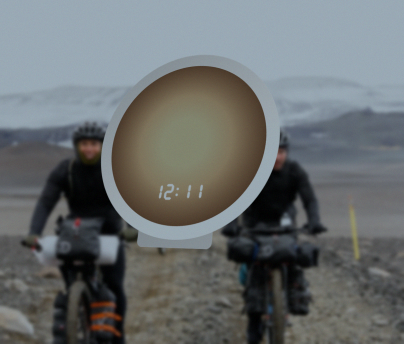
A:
12,11
